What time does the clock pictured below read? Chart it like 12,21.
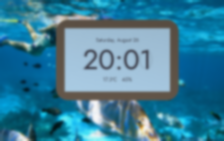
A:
20,01
